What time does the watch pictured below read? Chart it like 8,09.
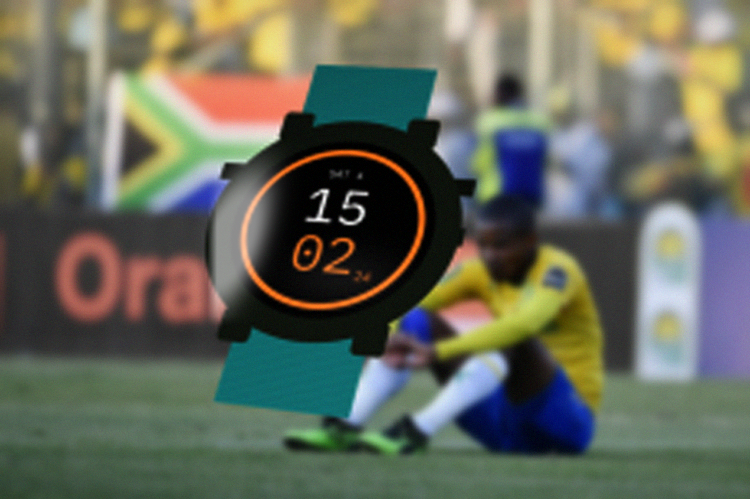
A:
15,02
